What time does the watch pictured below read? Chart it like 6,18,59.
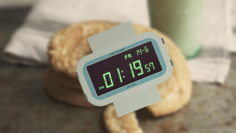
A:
1,19,57
